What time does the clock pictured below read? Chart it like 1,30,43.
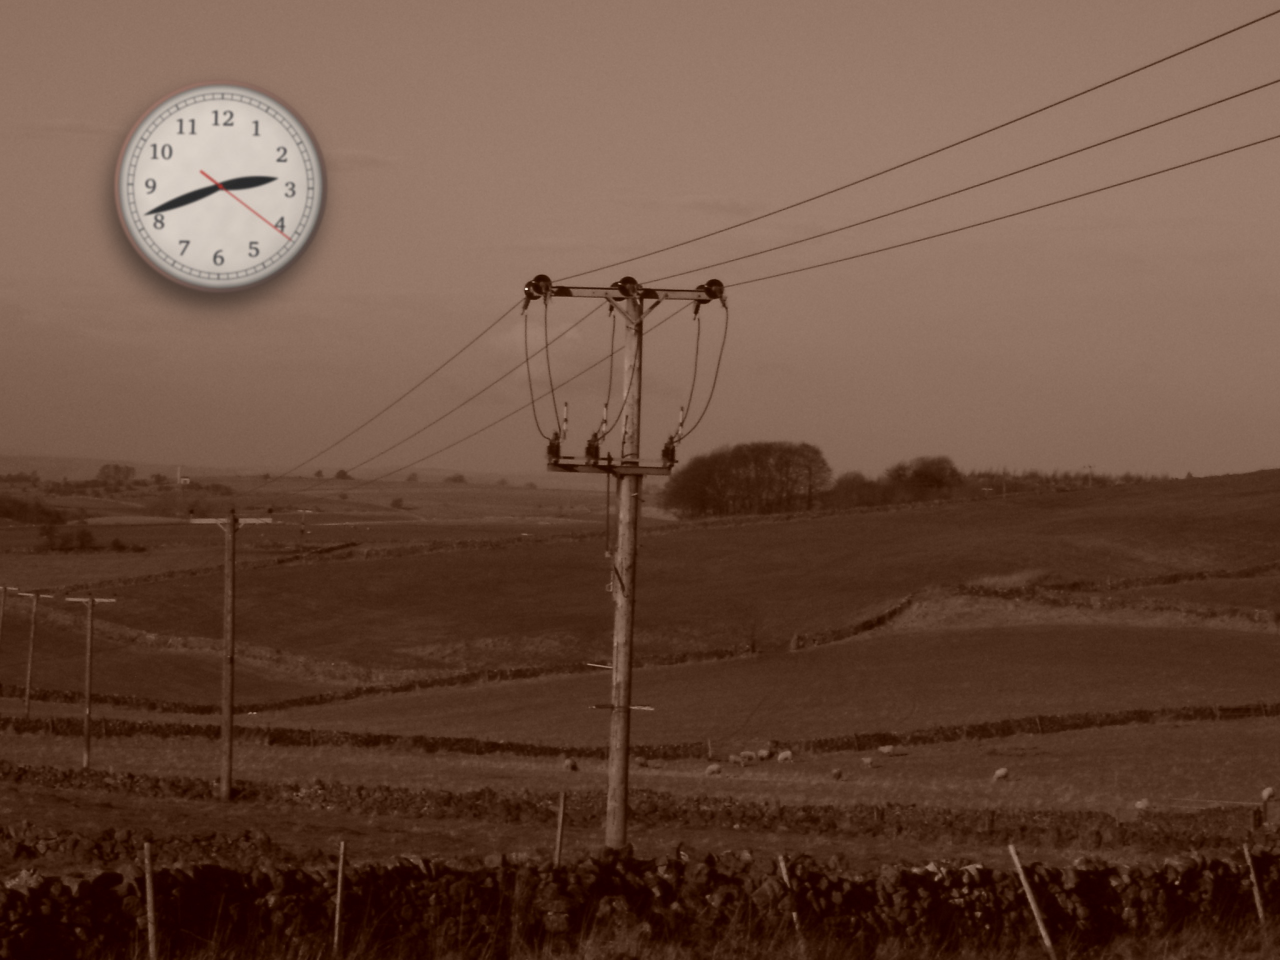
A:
2,41,21
